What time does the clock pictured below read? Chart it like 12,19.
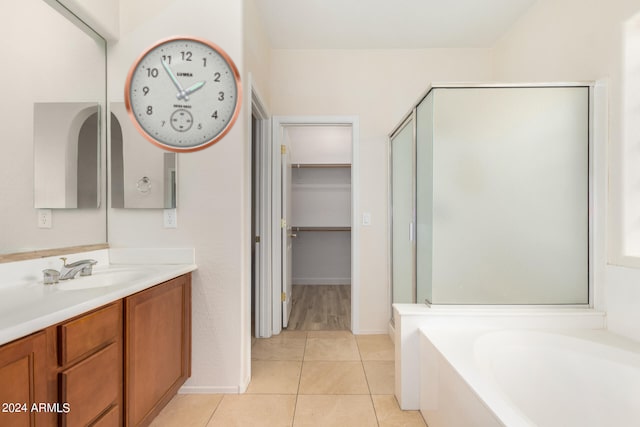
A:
1,54
